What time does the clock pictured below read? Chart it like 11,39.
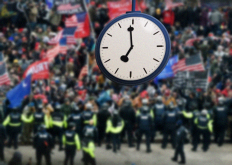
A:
6,59
